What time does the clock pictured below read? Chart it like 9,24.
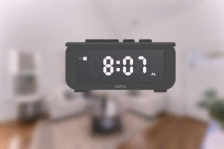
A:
8,07
